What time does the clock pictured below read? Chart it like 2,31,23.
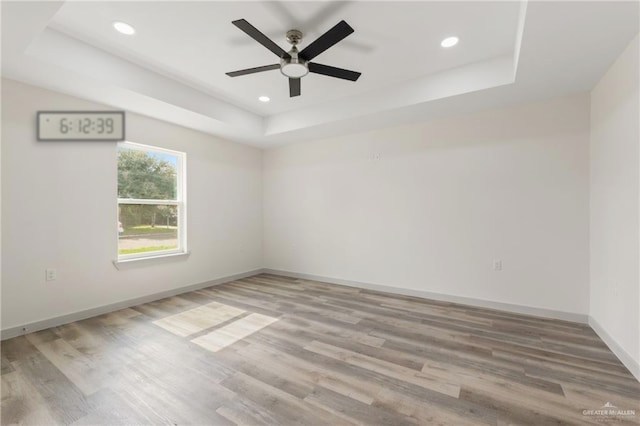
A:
6,12,39
